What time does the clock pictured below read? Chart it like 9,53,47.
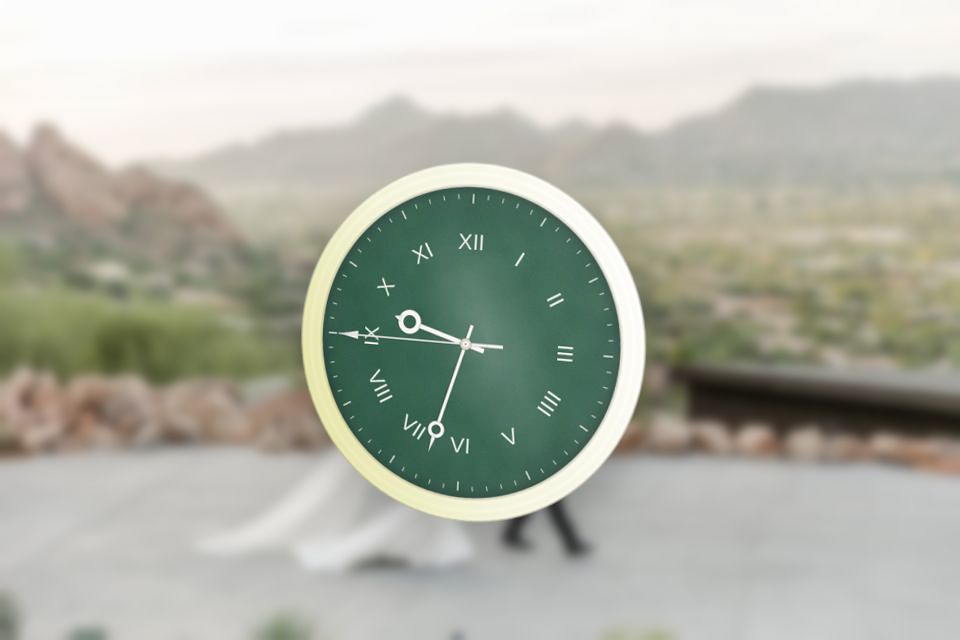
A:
9,32,45
